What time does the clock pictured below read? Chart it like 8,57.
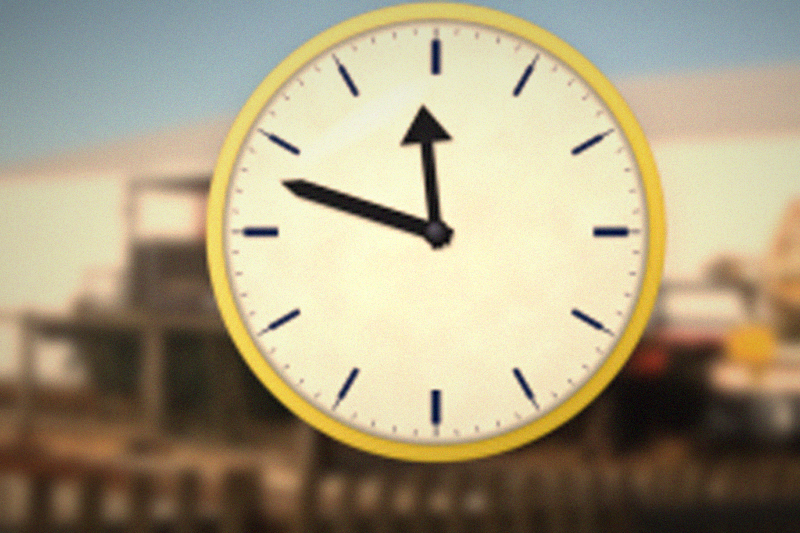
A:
11,48
